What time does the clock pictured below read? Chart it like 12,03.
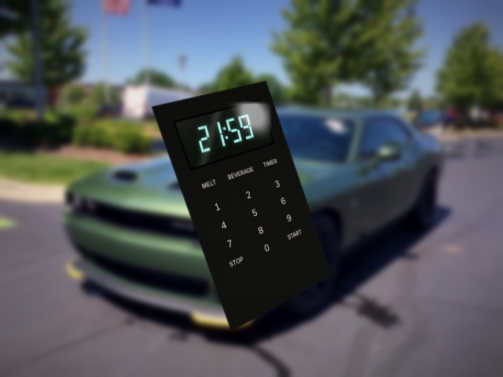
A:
21,59
